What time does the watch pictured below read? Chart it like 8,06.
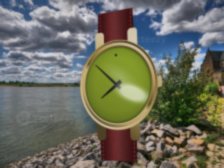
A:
7,52
